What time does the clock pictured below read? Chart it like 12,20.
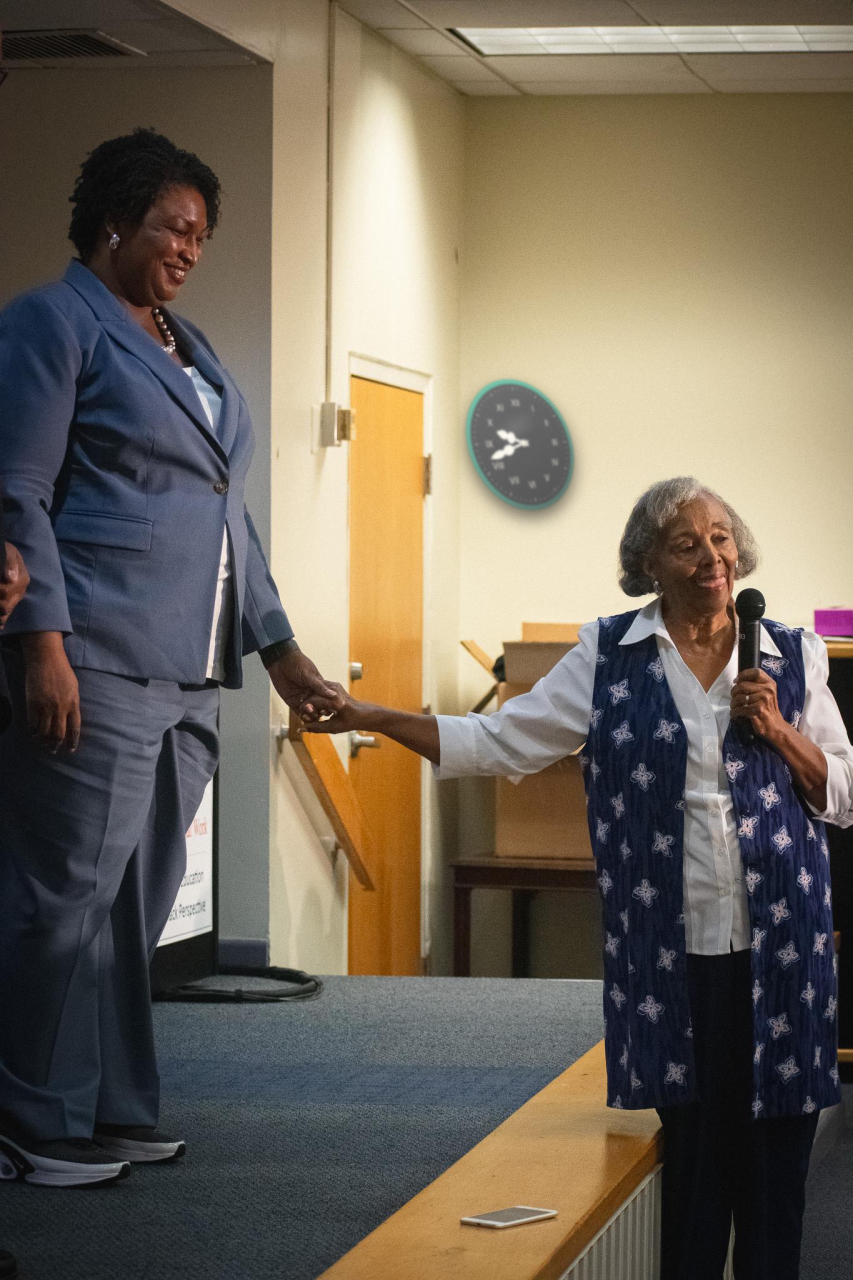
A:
9,42
